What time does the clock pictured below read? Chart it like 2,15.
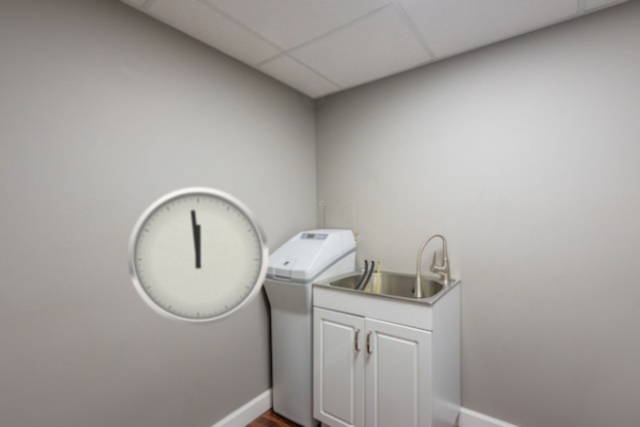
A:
11,59
